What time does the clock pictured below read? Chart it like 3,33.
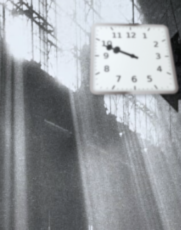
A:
9,49
